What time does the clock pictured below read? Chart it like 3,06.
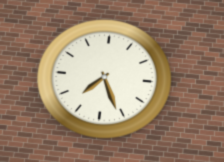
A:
7,26
